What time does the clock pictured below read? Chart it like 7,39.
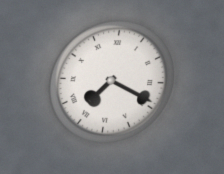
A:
7,19
